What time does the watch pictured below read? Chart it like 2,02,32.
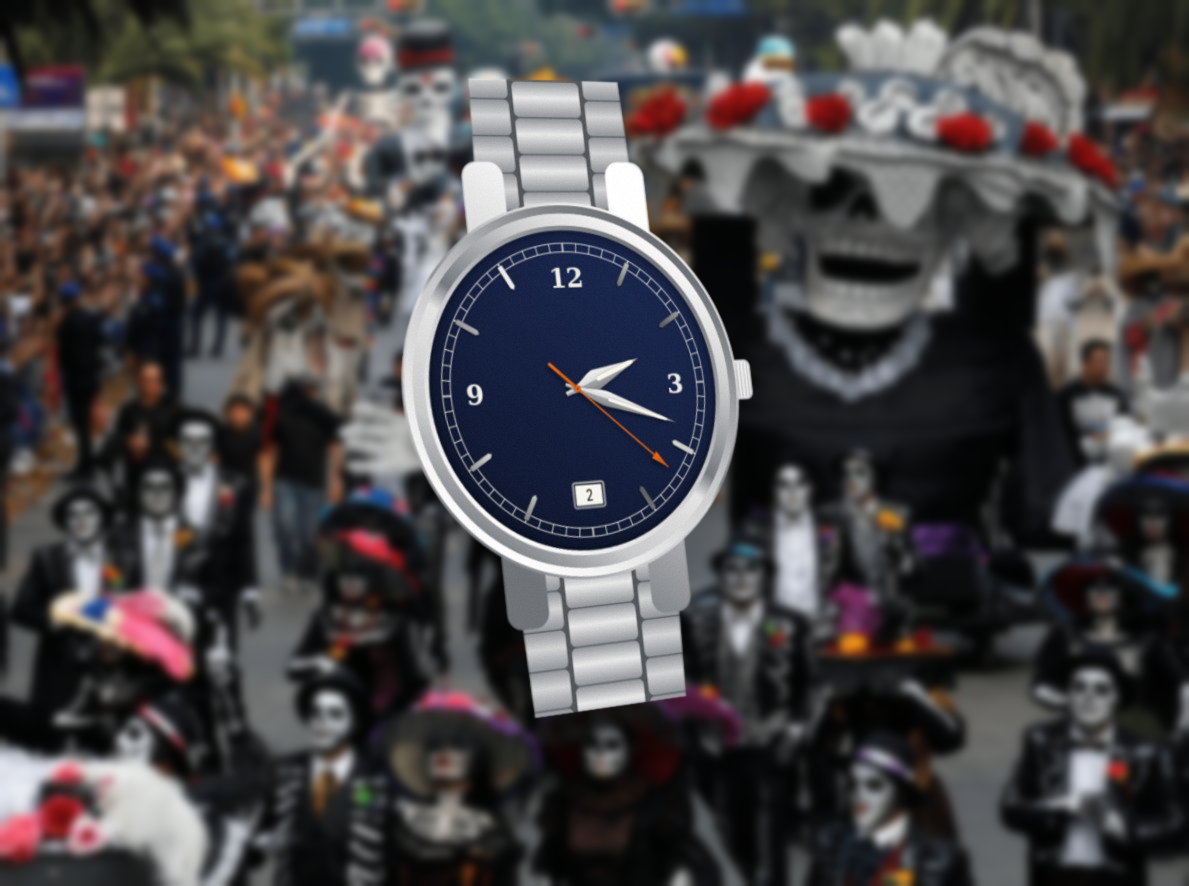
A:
2,18,22
